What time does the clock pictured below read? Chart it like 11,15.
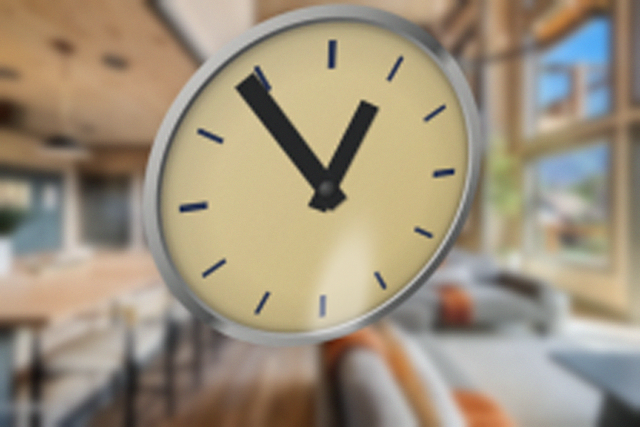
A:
12,54
